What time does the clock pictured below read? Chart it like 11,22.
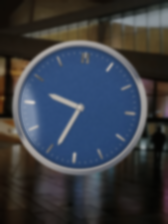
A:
9,34
